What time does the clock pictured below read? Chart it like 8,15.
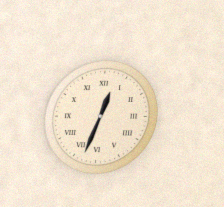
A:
12,33
